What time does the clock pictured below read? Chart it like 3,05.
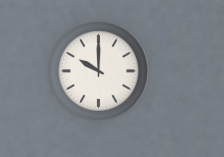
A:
10,00
